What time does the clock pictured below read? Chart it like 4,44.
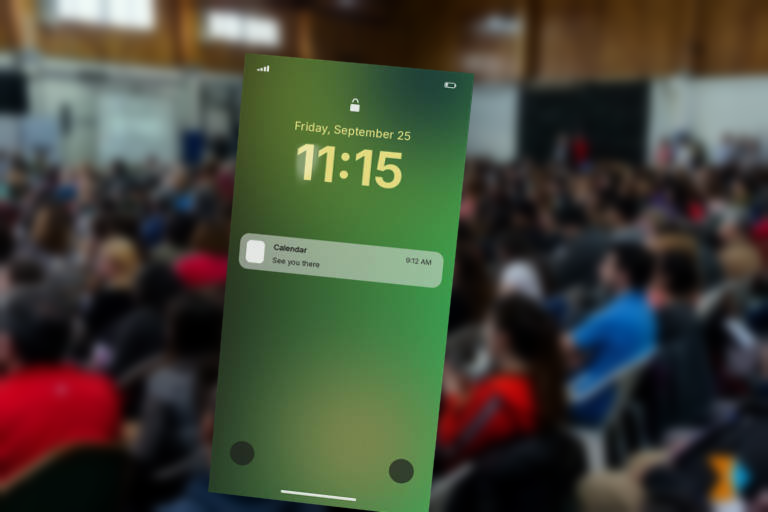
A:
11,15
